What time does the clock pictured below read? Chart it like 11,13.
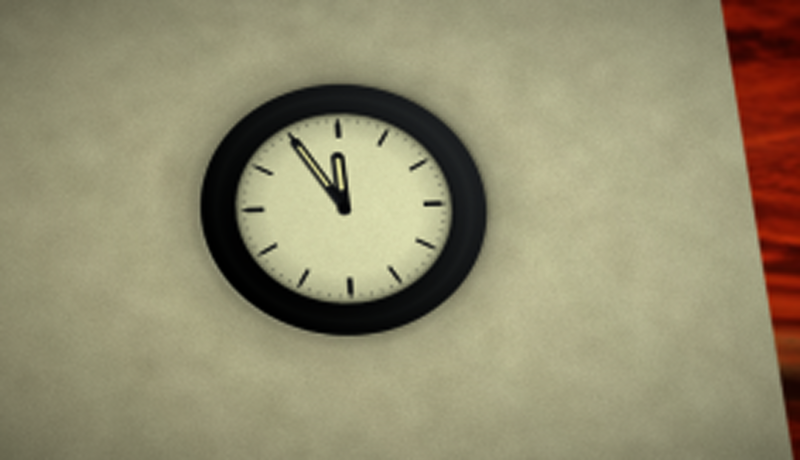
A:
11,55
